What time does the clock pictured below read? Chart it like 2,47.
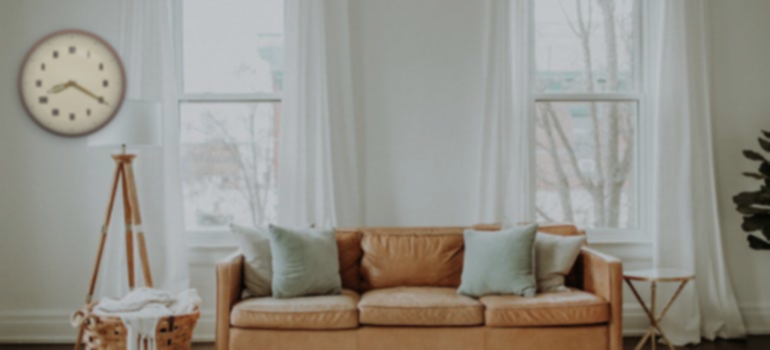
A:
8,20
